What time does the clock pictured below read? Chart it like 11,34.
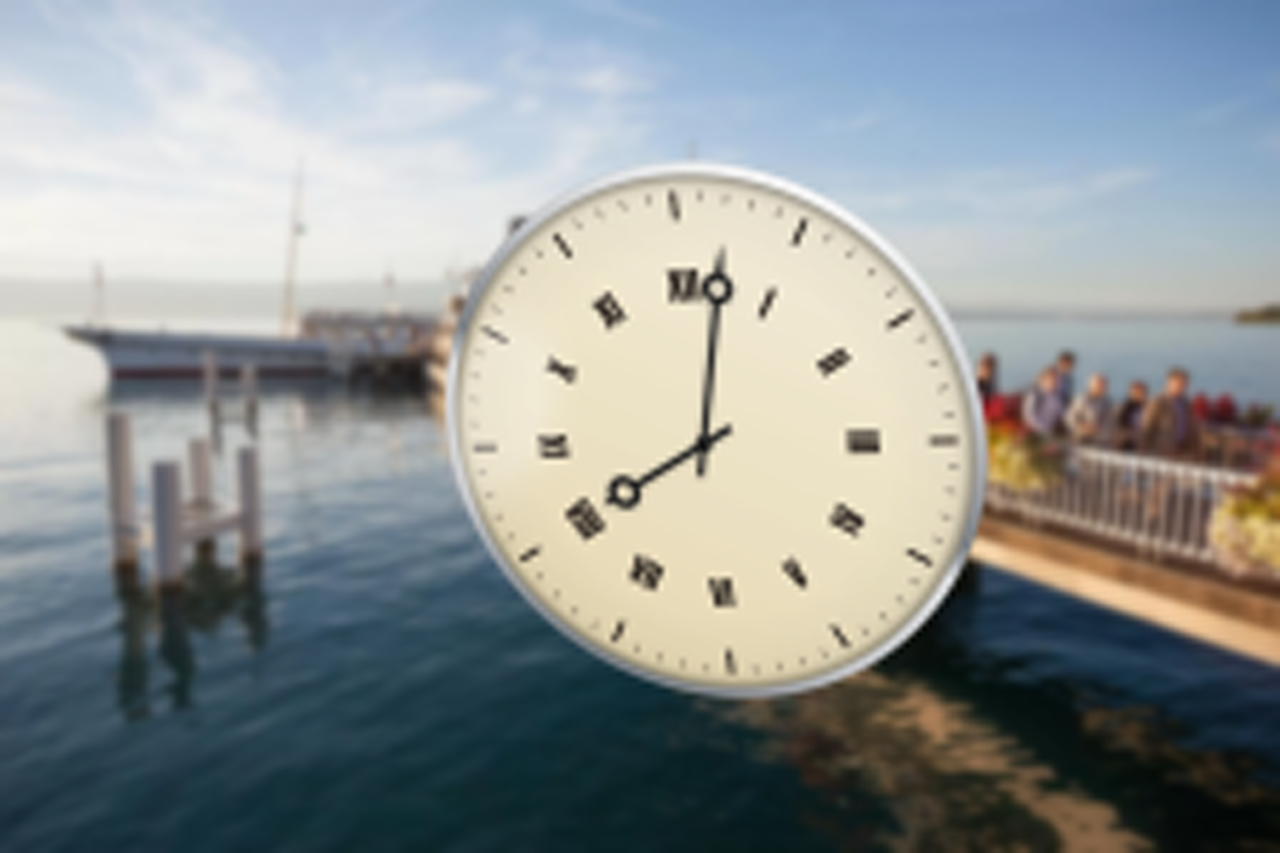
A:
8,02
